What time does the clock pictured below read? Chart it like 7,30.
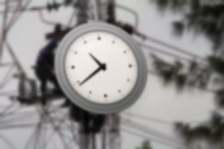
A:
10,39
